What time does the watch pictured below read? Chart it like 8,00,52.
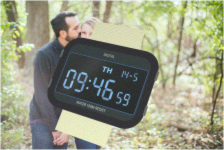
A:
9,46,59
